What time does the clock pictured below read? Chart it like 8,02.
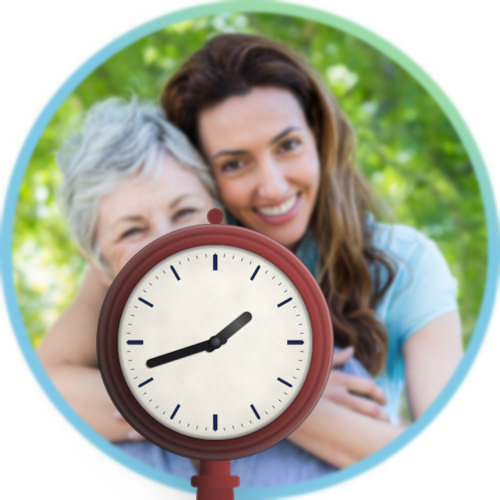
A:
1,42
